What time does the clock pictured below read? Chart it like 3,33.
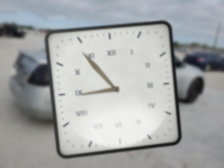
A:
8,54
